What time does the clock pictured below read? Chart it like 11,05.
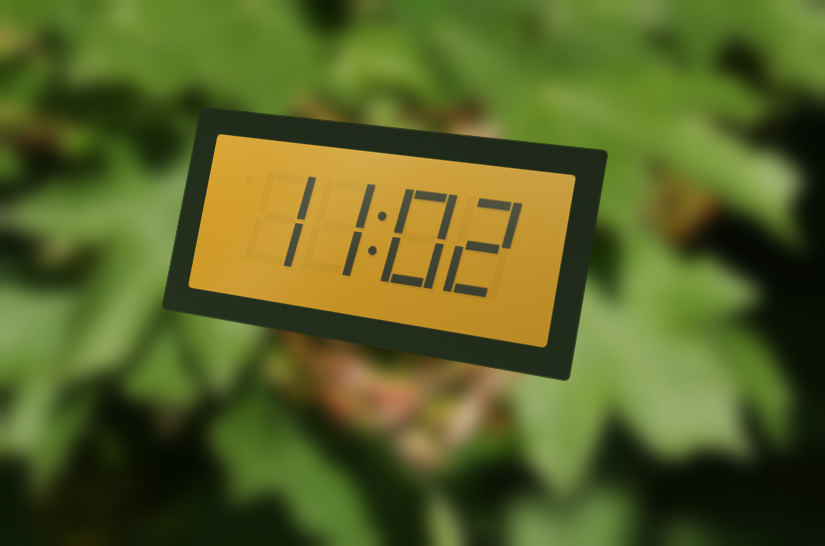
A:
11,02
